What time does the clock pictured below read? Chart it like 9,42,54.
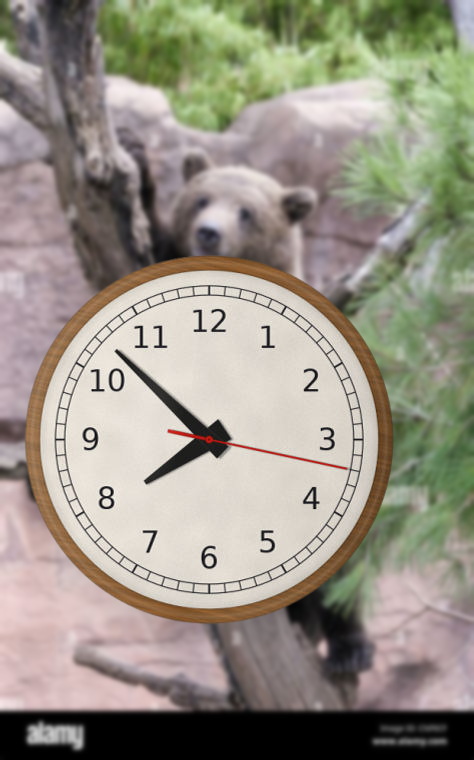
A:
7,52,17
